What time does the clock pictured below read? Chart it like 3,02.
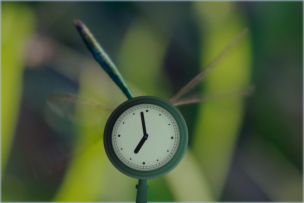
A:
6,58
